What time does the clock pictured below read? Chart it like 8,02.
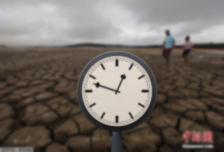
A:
12,48
